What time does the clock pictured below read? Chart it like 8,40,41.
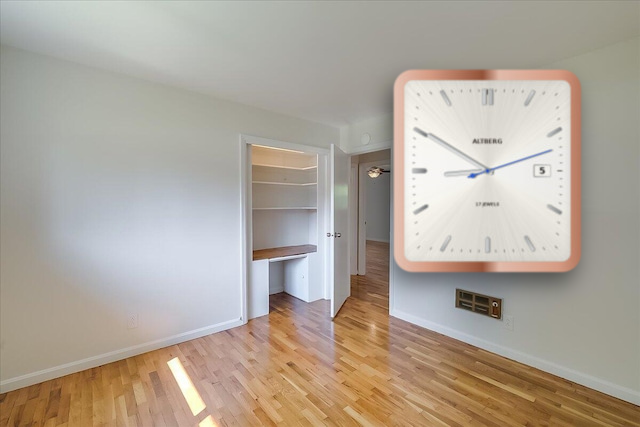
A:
8,50,12
